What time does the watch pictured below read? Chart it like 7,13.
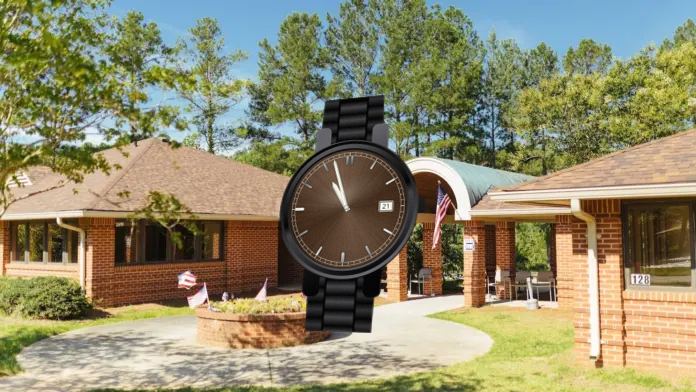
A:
10,57
